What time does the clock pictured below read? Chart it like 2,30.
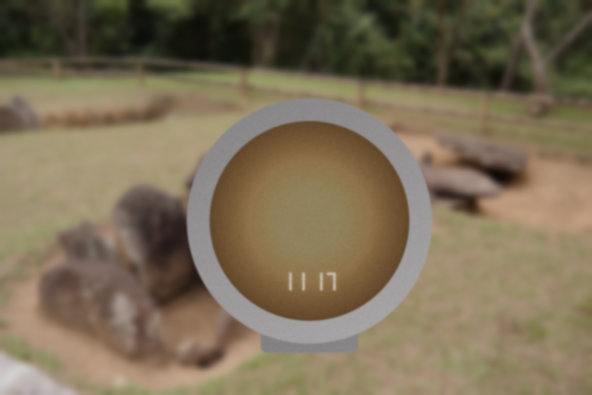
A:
11,17
